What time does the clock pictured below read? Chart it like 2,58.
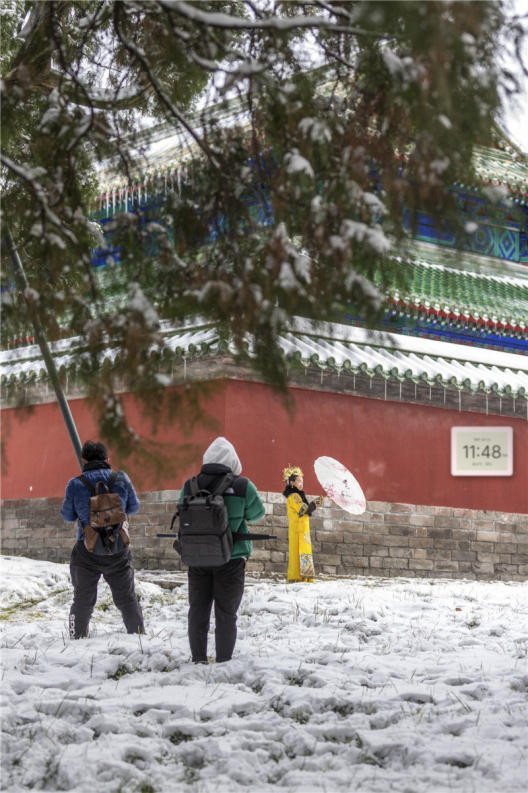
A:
11,48
